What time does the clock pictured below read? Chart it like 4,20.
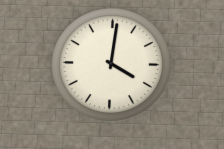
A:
4,01
